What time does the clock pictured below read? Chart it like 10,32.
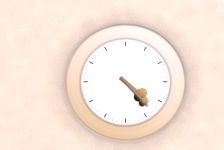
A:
4,23
